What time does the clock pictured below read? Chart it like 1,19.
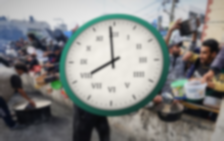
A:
7,59
